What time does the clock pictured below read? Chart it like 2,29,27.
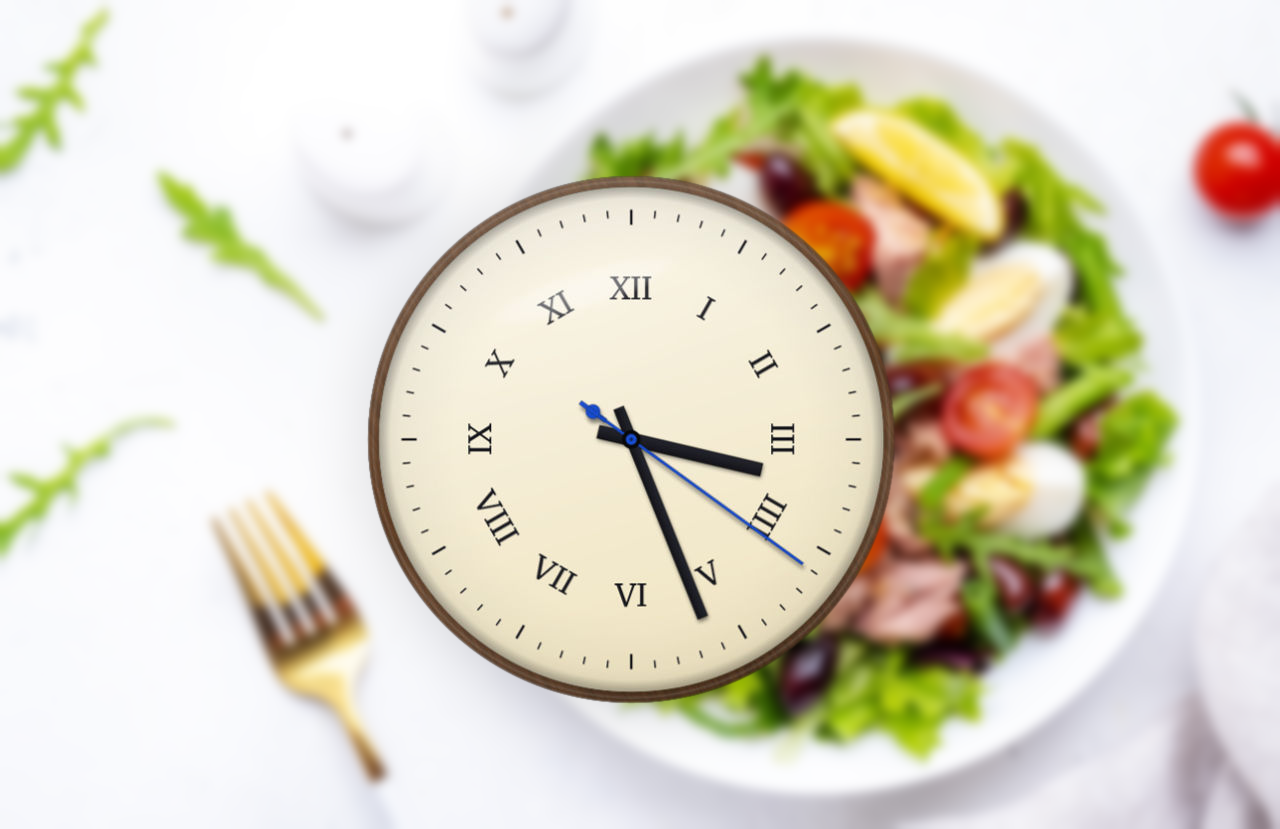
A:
3,26,21
